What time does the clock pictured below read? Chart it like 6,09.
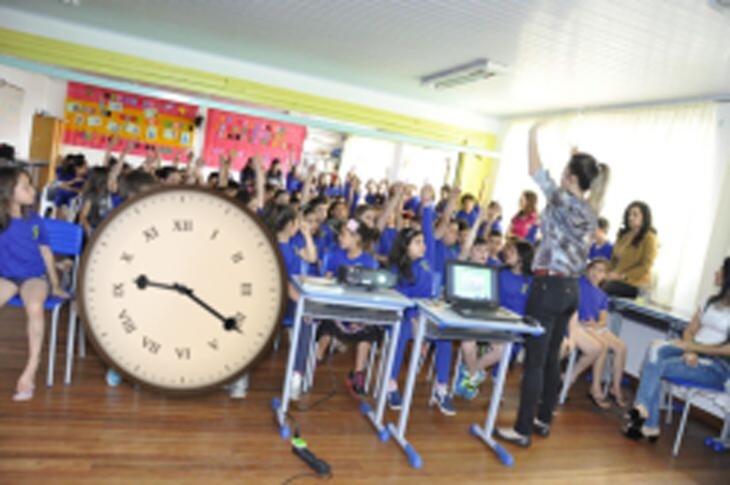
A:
9,21
